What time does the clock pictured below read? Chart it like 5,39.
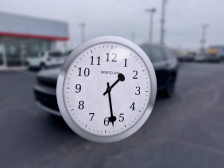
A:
1,28
